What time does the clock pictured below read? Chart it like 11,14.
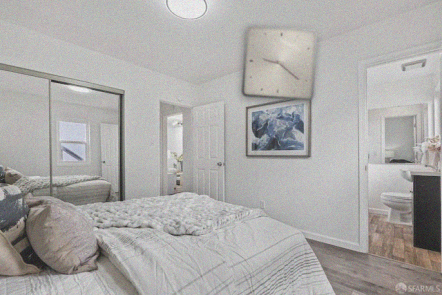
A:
9,21
